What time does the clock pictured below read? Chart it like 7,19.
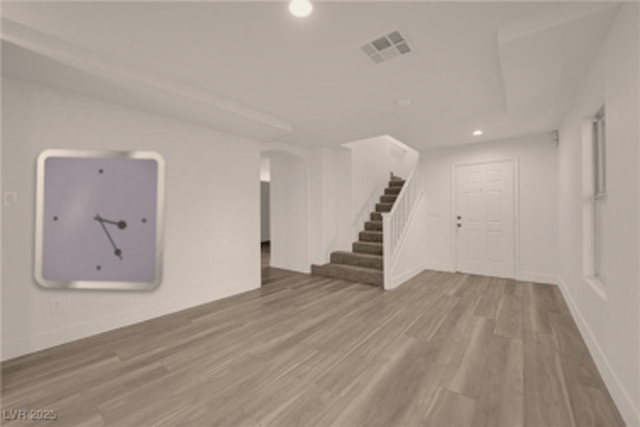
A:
3,25
